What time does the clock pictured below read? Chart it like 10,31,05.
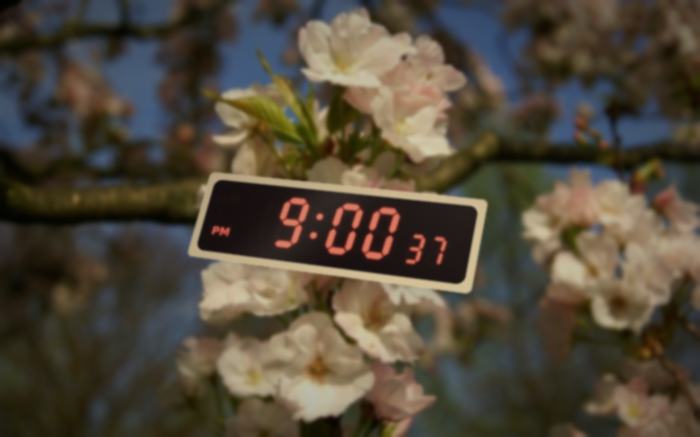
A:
9,00,37
